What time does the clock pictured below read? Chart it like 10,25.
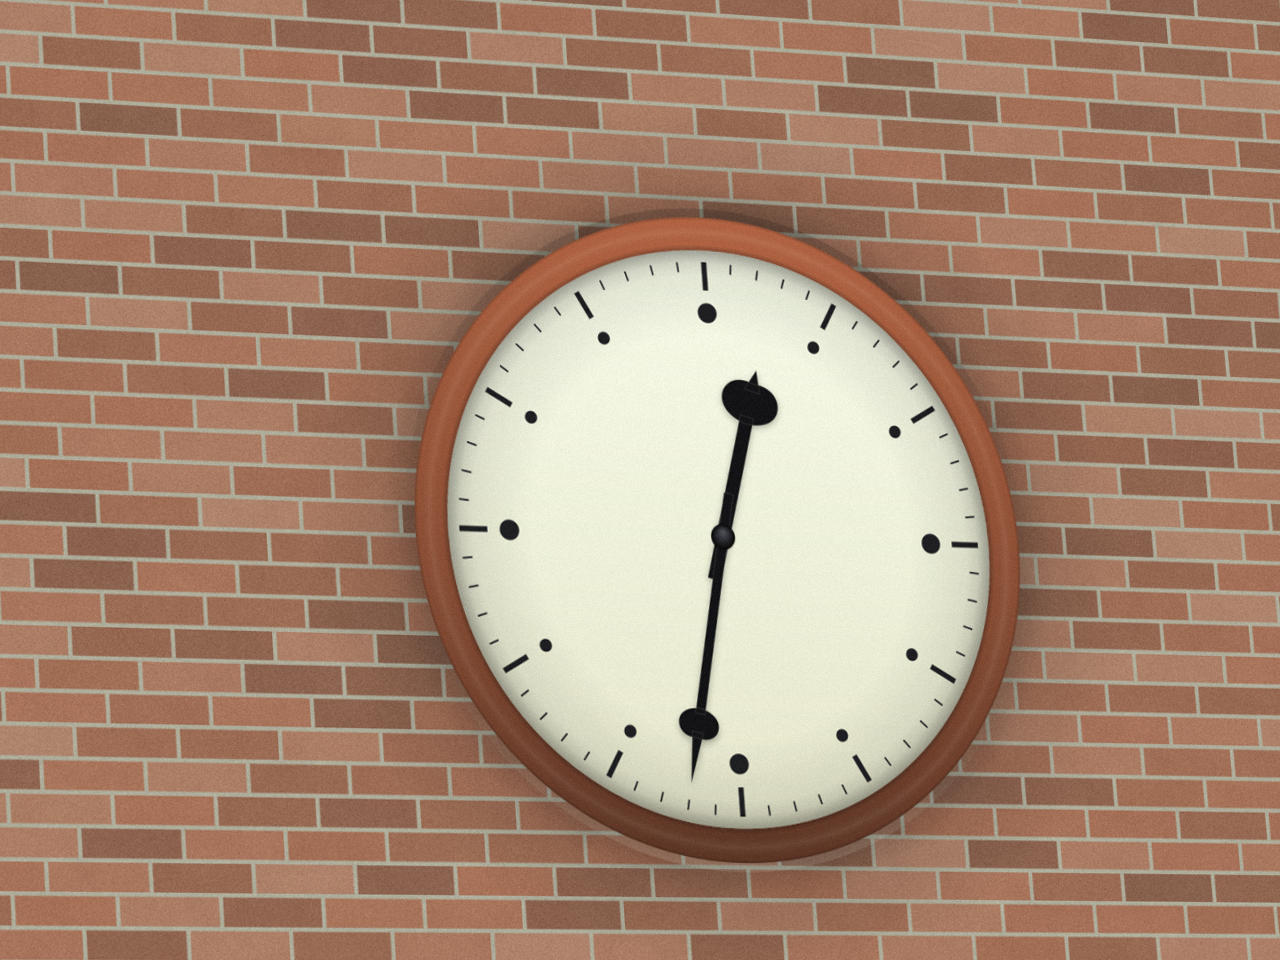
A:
12,32
